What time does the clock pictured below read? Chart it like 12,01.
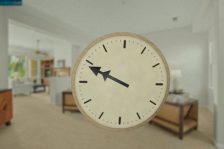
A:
9,49
